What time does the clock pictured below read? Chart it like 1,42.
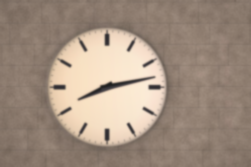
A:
8,13
